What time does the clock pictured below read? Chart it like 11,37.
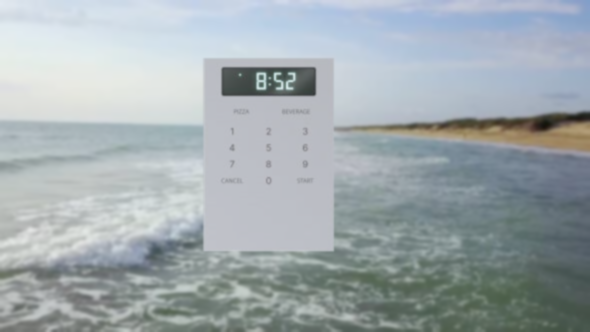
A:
8,52
